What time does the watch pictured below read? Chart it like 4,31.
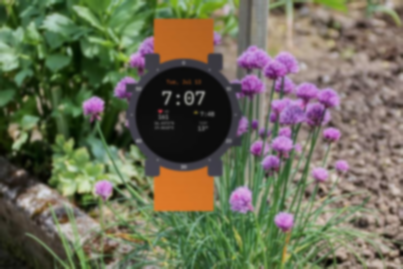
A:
7,07
